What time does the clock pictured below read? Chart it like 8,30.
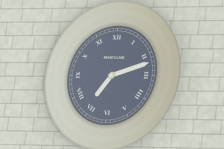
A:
7,12
